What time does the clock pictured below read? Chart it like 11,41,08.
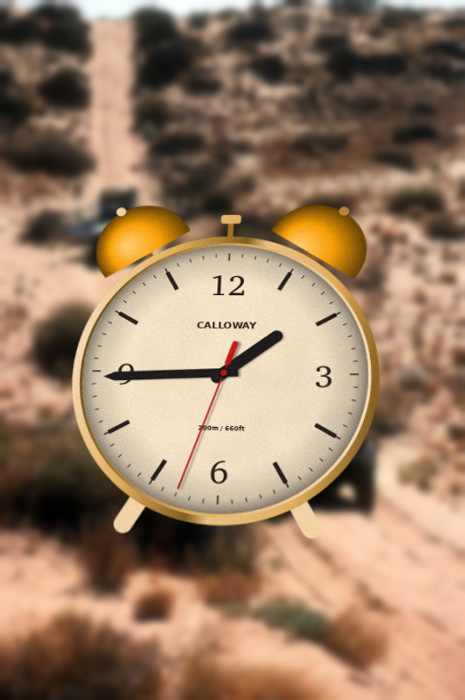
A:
1,44,33
